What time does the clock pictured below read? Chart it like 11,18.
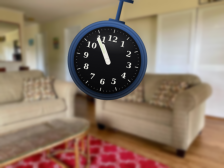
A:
10,54
